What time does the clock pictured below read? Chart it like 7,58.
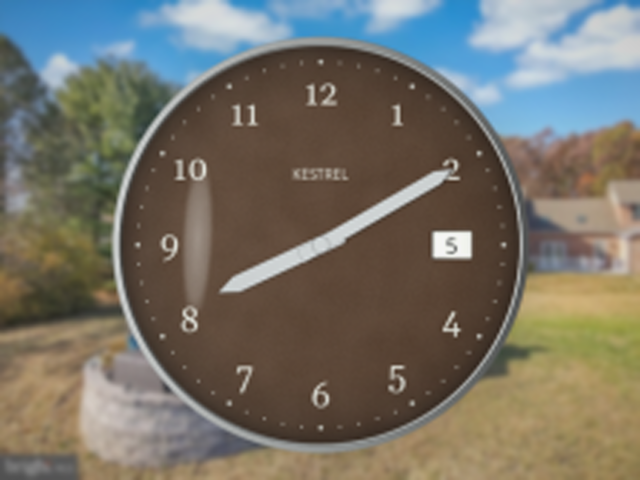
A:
8,10
